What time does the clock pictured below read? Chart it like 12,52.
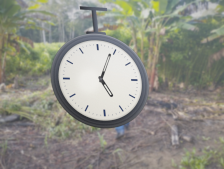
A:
5,04
